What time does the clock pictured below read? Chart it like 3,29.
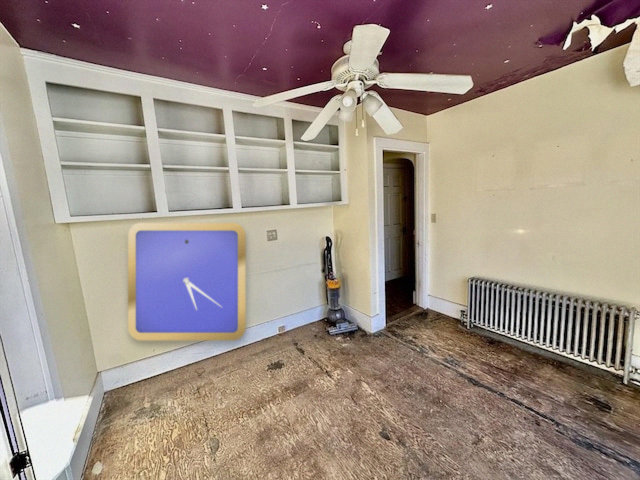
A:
5,21
